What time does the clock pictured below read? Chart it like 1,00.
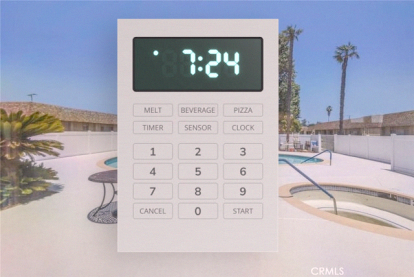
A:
7,24
